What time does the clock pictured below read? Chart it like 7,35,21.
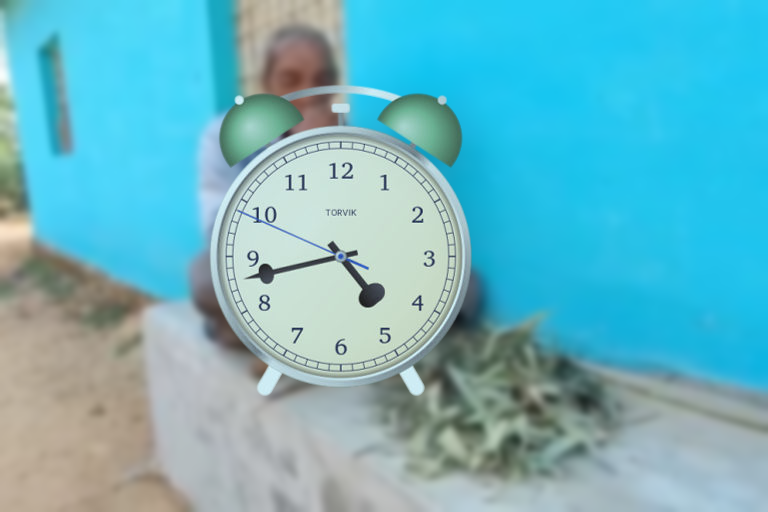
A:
4,42,49
